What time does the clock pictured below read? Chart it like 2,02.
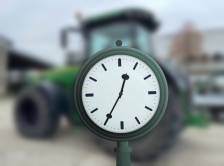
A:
12,35
